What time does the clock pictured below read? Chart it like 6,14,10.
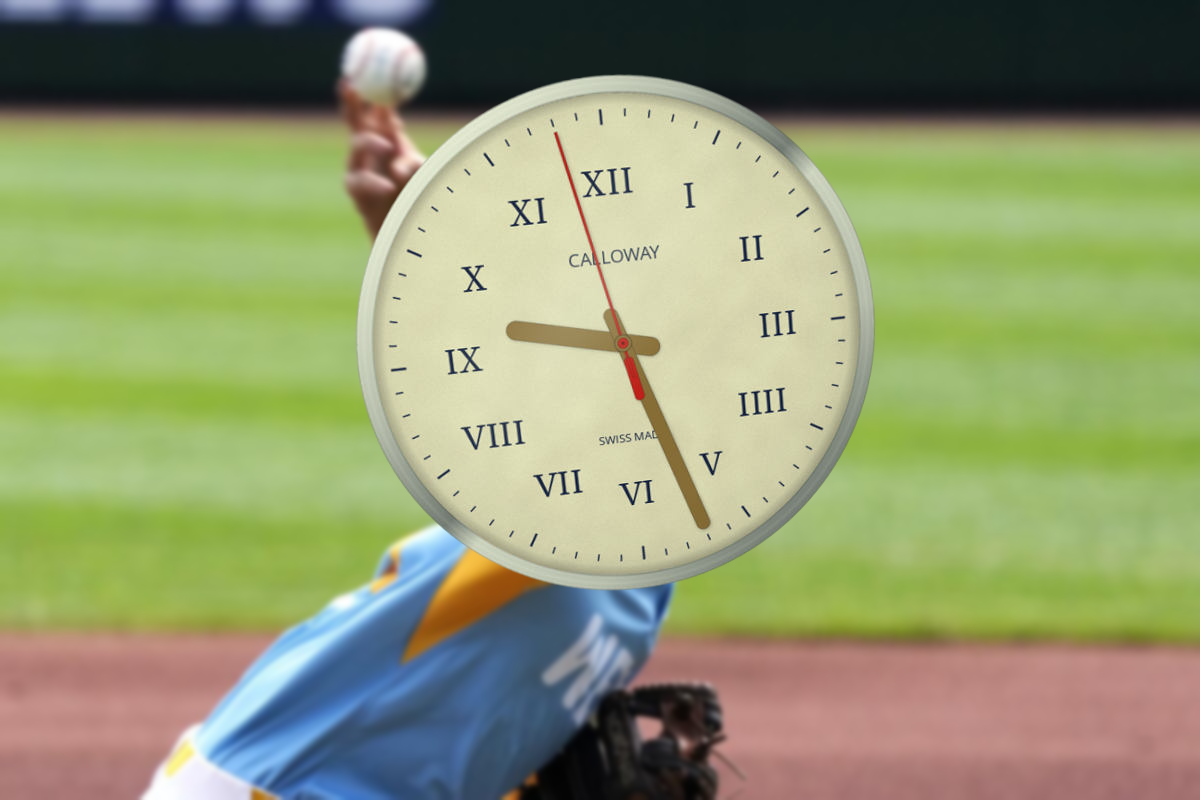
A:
9,26,58
